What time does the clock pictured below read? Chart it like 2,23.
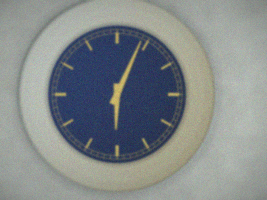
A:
6,04
